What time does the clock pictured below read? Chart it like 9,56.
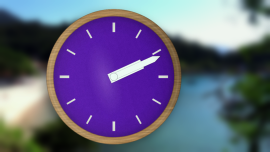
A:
2,11
